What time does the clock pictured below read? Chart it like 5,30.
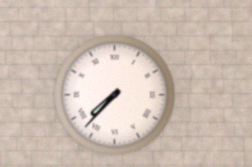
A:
7,37
